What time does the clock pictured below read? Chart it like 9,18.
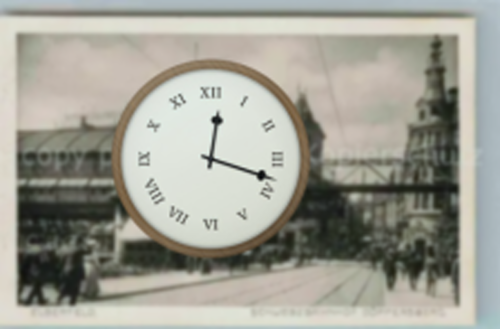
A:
12,18
